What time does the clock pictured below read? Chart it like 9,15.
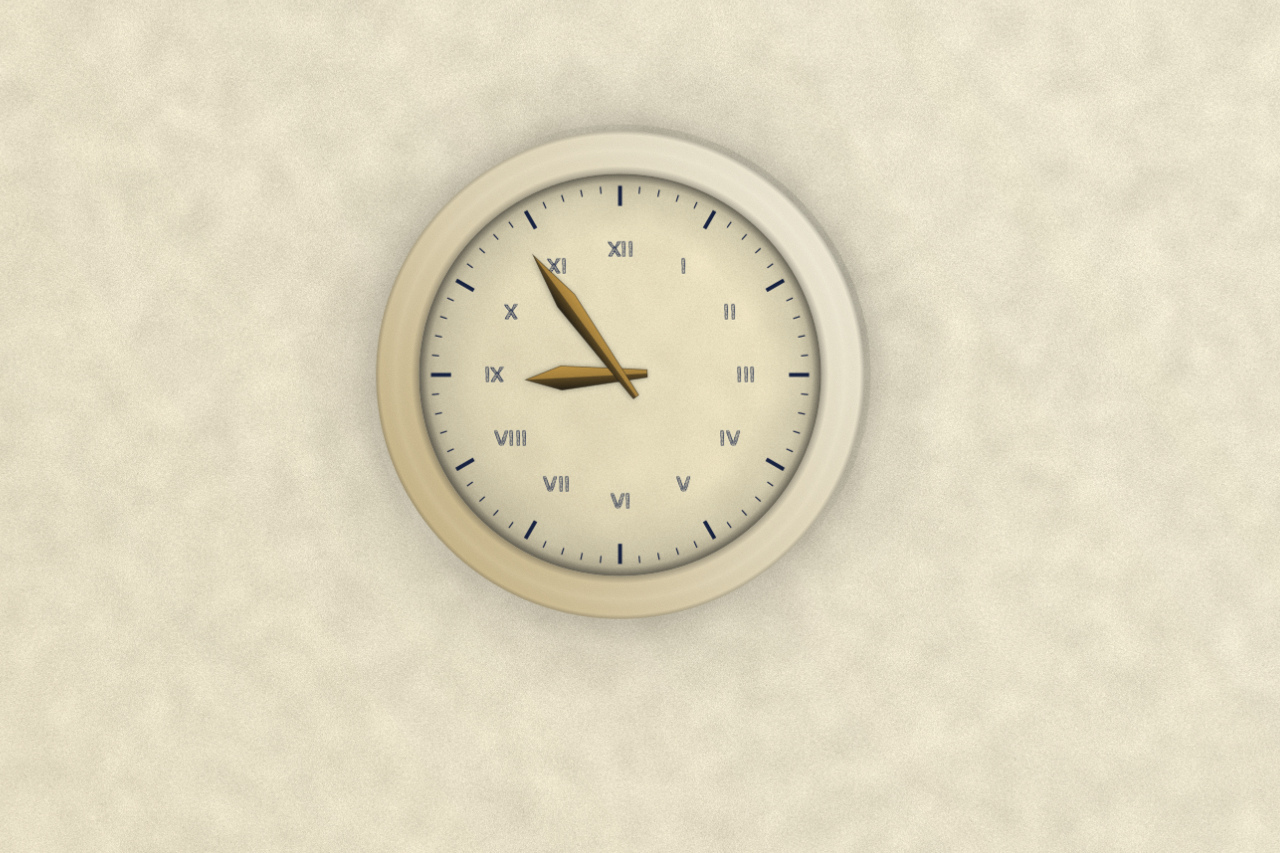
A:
8,54
